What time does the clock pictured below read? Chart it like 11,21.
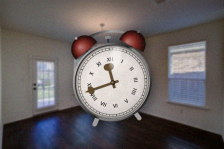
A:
11,43
